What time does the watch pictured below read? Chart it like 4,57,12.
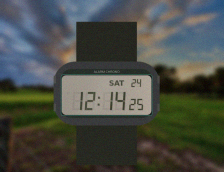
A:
12,14,25
